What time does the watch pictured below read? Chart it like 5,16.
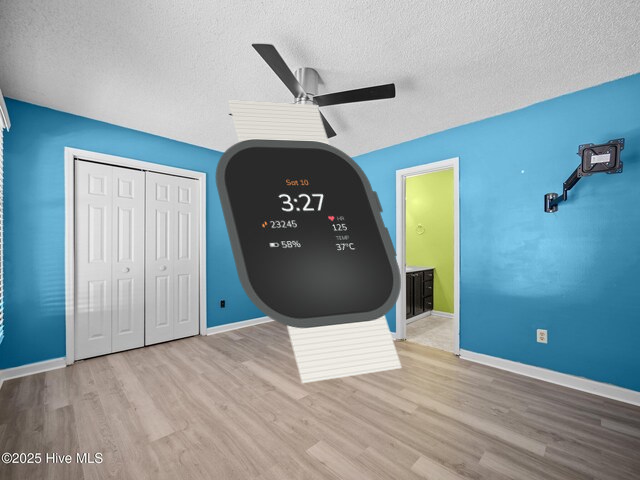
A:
3,27
